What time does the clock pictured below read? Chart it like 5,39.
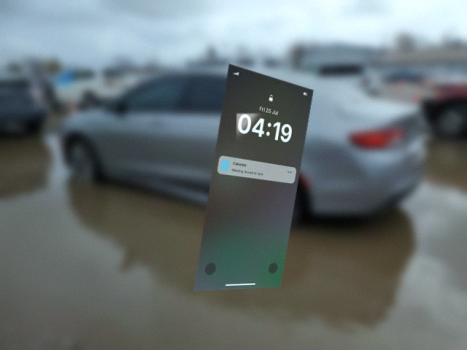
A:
4,19
